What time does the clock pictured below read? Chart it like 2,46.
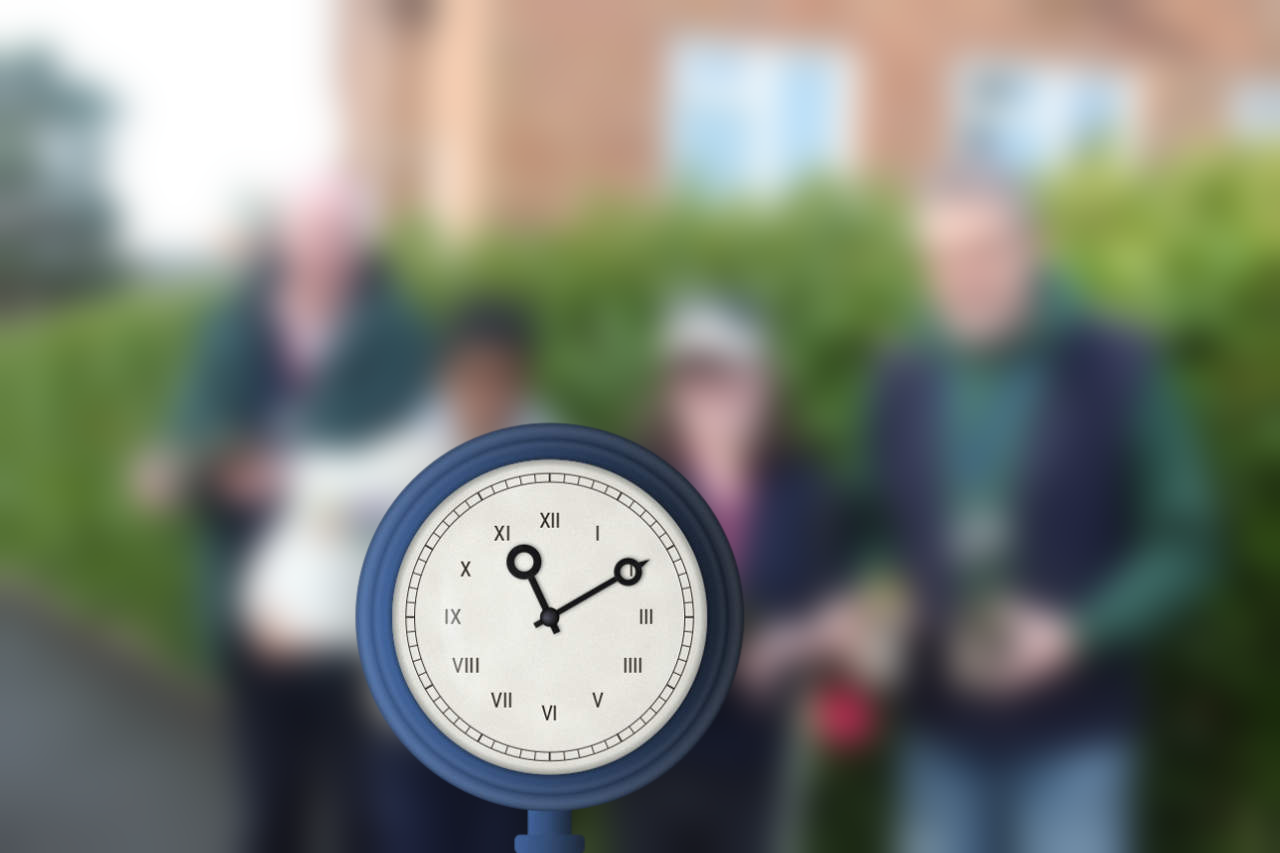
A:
11,10
